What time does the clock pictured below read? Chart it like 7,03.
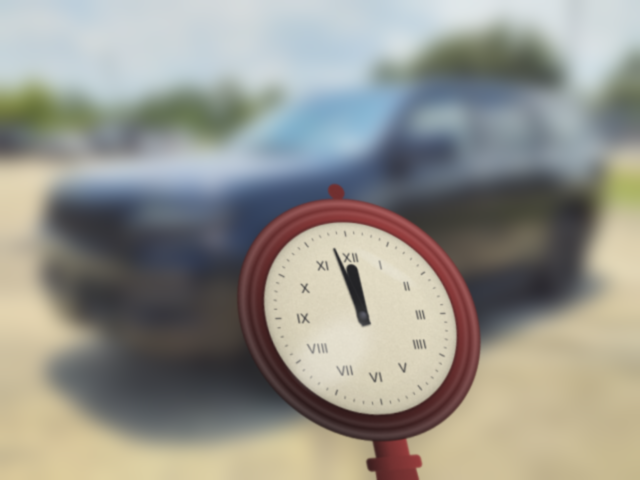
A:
11,58
